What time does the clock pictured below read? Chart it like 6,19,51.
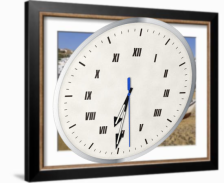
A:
6,30,28
